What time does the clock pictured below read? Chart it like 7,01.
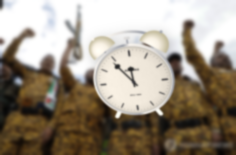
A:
11,54
